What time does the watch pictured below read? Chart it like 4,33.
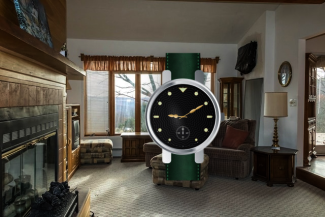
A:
9,10
